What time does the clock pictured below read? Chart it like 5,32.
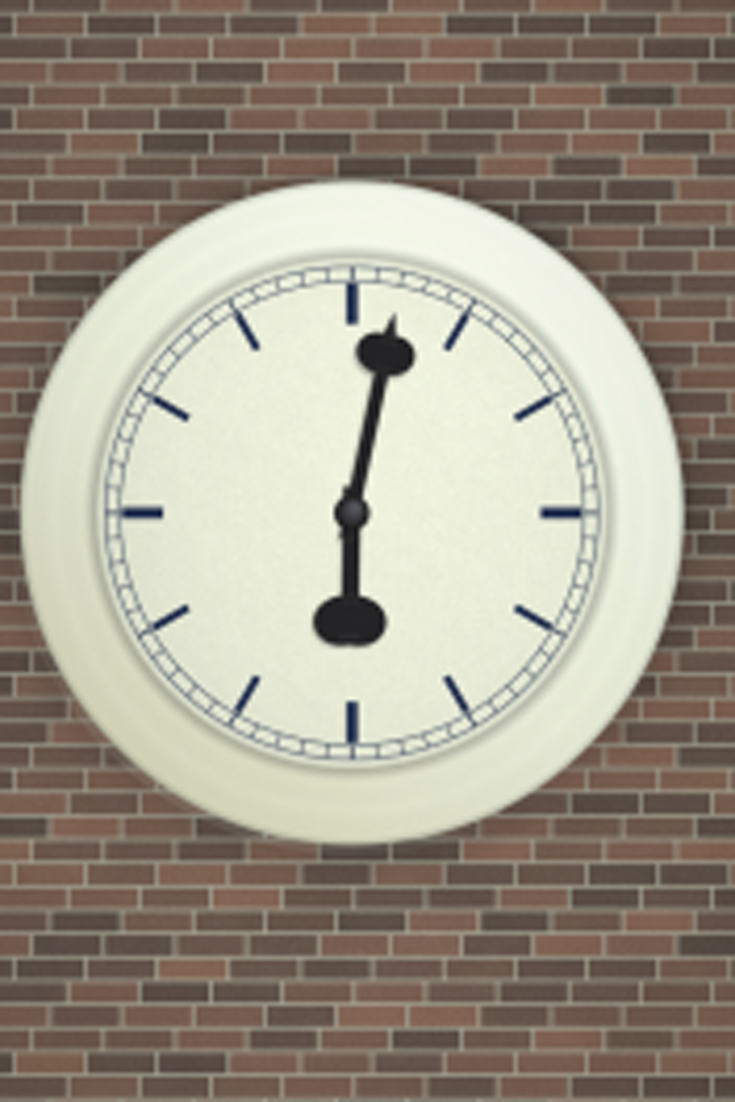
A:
6,02
